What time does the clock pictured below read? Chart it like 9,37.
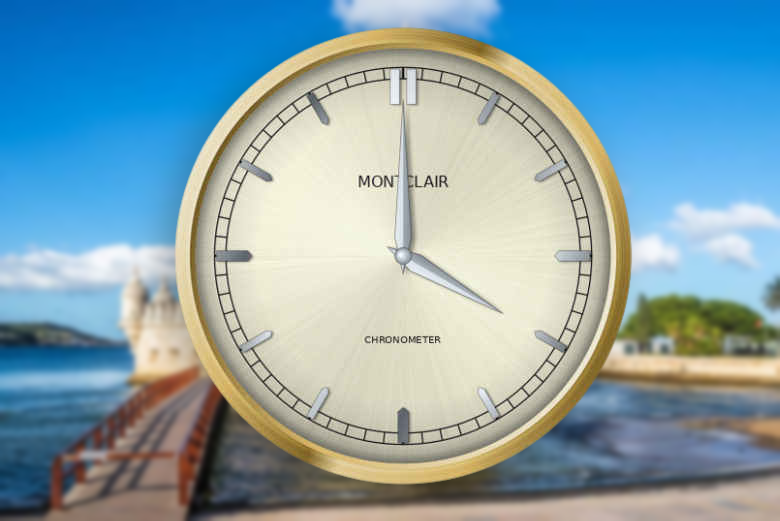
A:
4,00
